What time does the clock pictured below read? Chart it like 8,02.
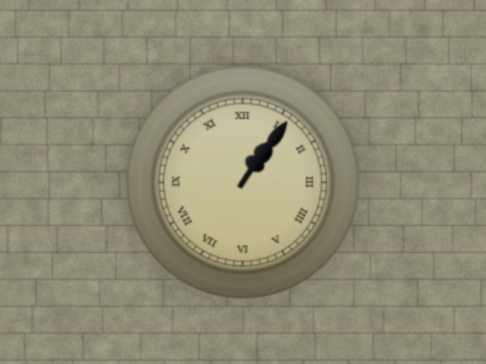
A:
1,06
